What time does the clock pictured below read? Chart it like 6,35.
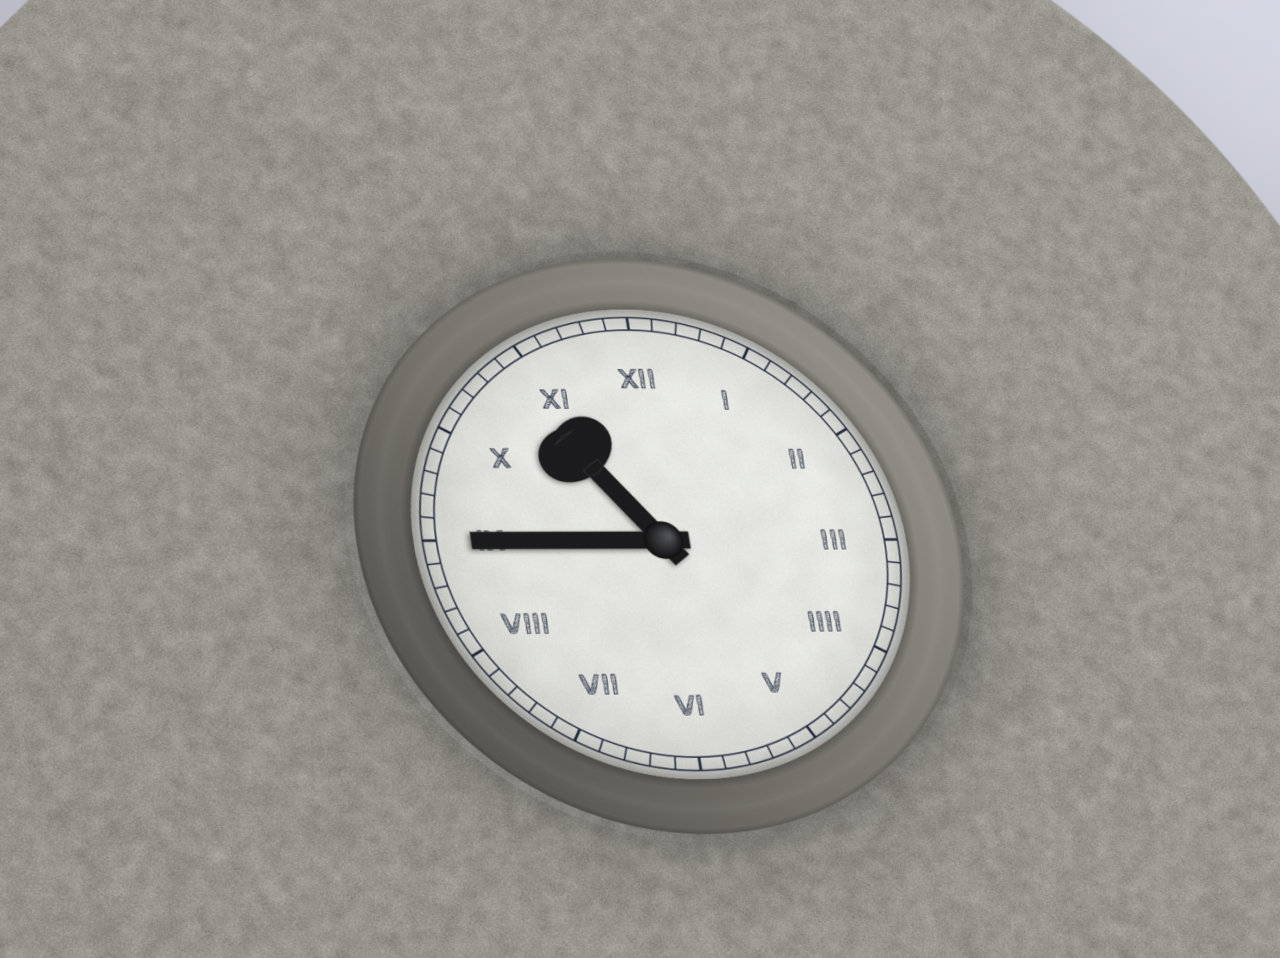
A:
10,45
